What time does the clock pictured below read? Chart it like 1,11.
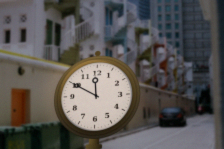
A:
11,50
